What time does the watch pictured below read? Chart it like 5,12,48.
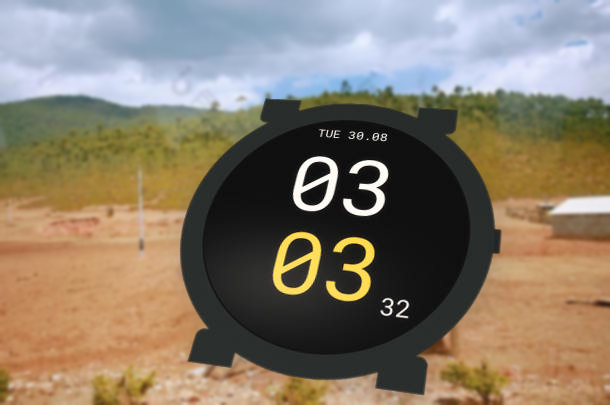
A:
3,03,32
